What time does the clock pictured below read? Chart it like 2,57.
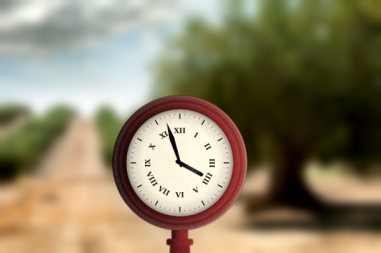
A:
3,57
